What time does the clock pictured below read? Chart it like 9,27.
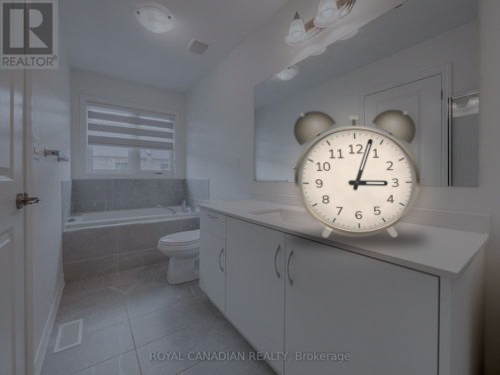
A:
3,03
